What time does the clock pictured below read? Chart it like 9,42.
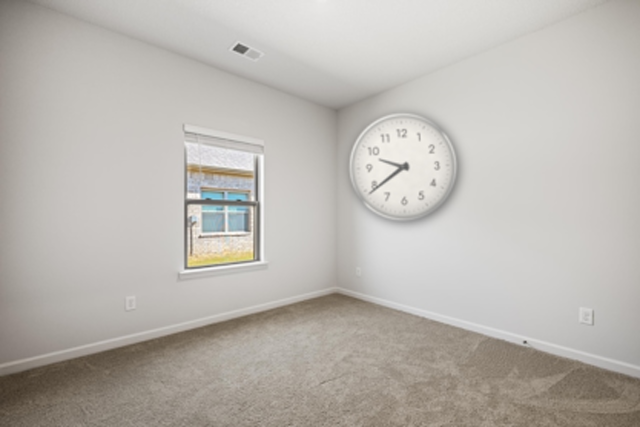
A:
9,39
